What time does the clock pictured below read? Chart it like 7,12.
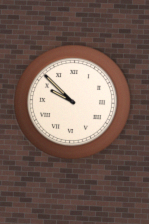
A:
9,52
